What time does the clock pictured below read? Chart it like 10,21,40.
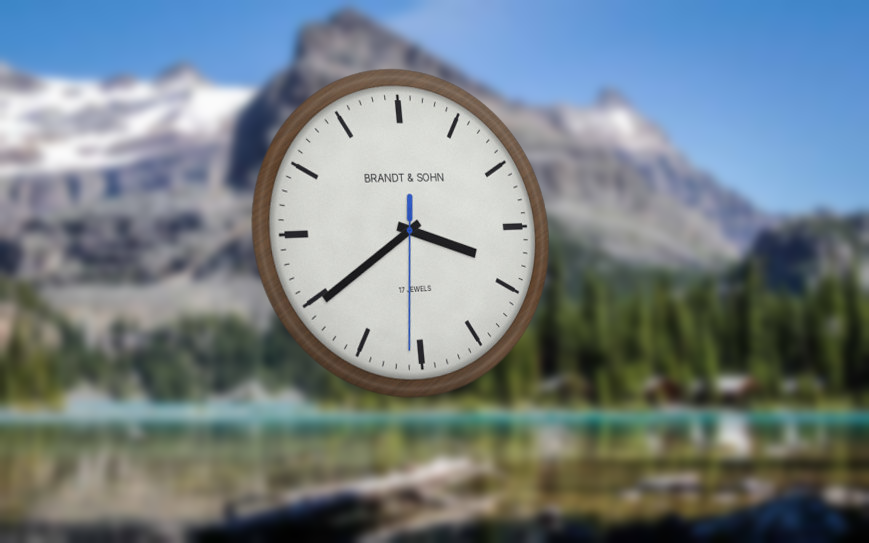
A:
3,39,31
